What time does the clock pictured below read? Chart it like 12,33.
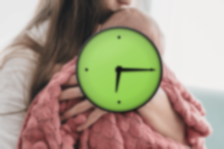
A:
6,15
